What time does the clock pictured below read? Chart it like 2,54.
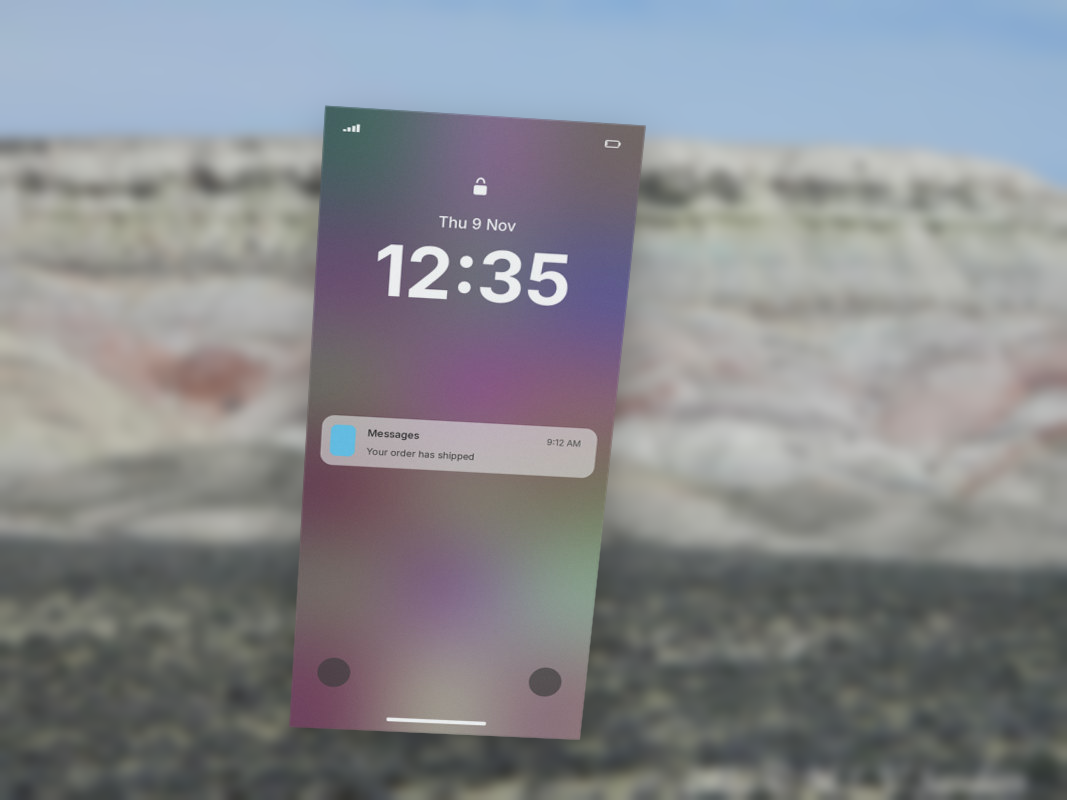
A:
12,35
